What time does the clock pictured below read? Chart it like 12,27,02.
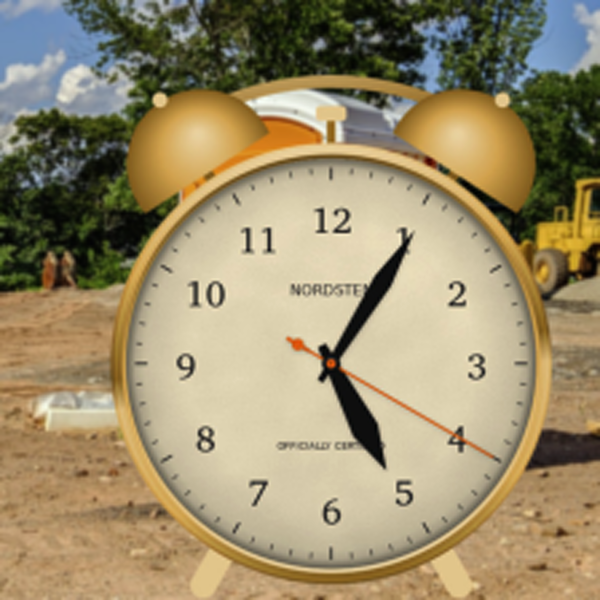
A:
5,05,20
